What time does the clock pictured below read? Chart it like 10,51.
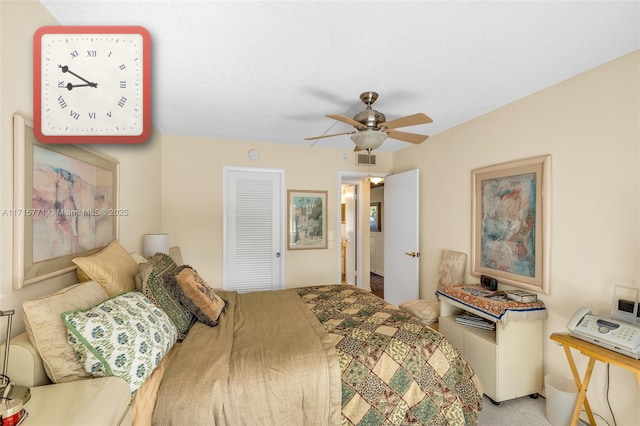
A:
8,50
